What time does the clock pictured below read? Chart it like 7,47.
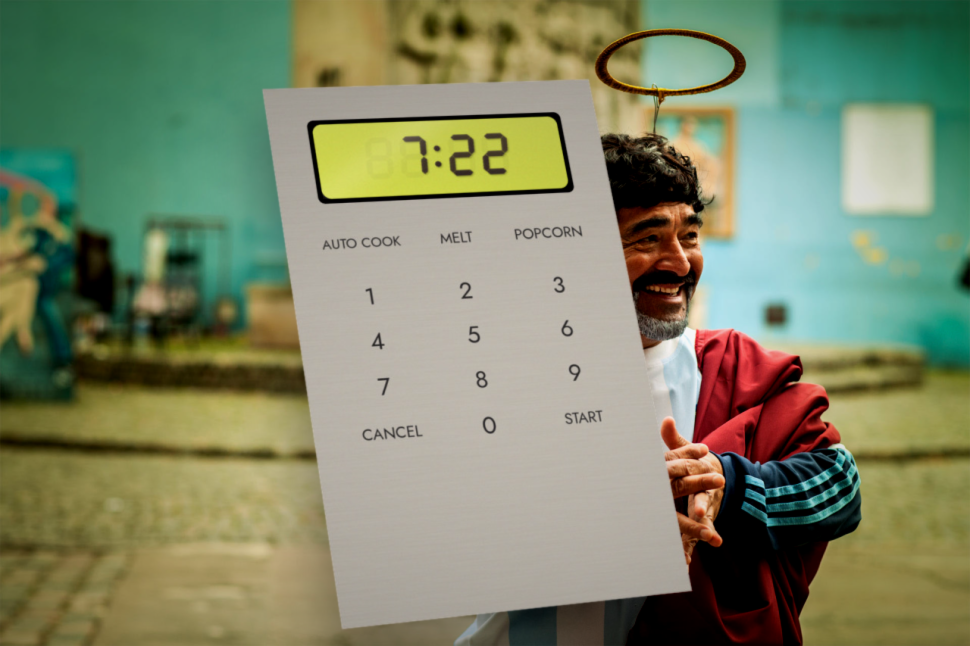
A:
7,22
